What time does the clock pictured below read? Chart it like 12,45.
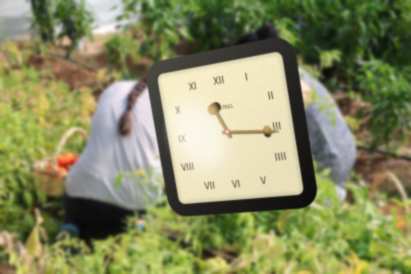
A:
11,16
